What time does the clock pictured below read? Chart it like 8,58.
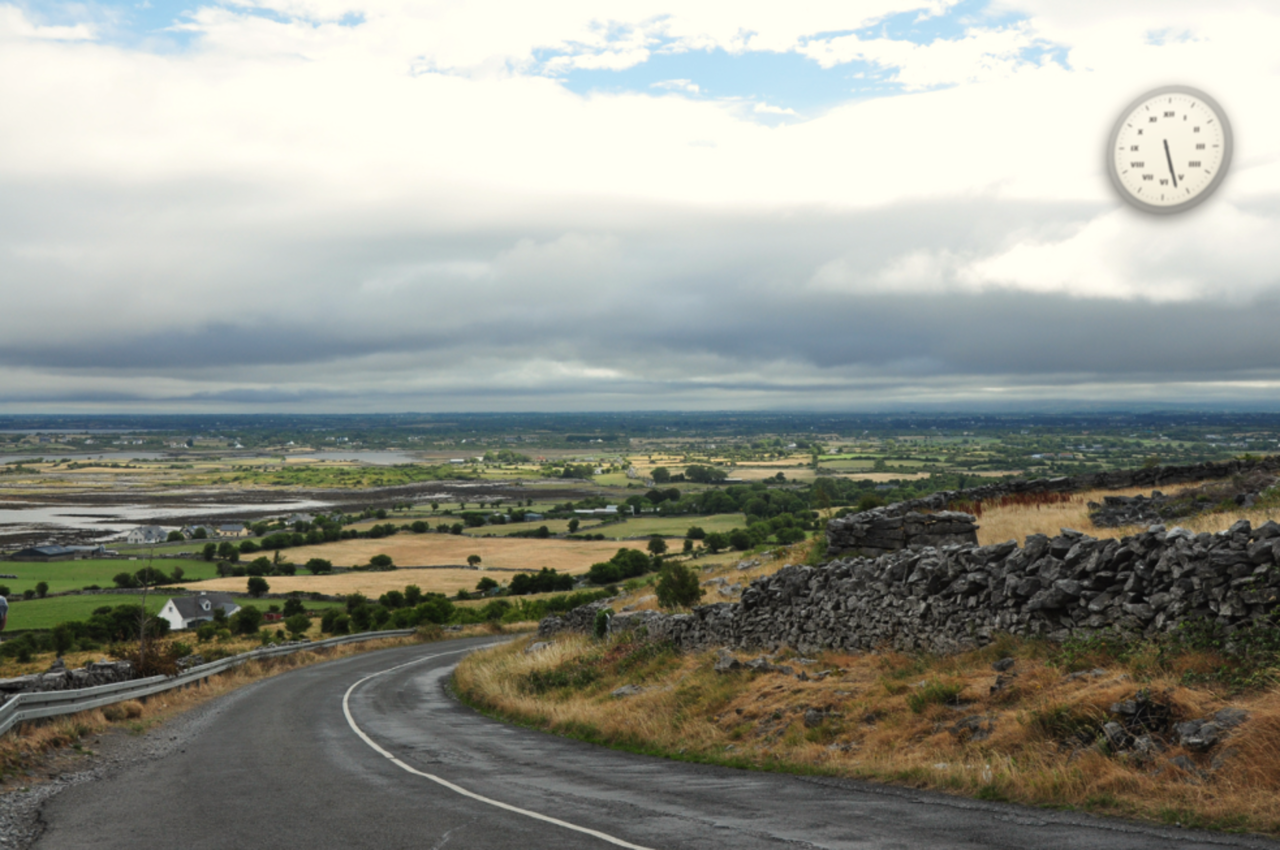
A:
5,27
